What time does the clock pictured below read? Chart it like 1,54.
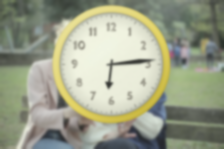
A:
6,14
